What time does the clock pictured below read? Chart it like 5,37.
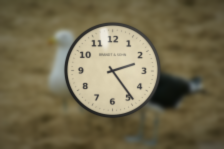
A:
2,24
